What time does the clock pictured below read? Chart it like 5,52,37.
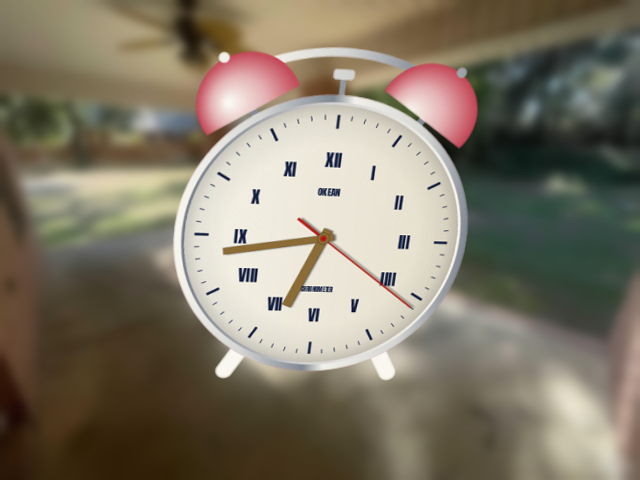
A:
6,43,21
